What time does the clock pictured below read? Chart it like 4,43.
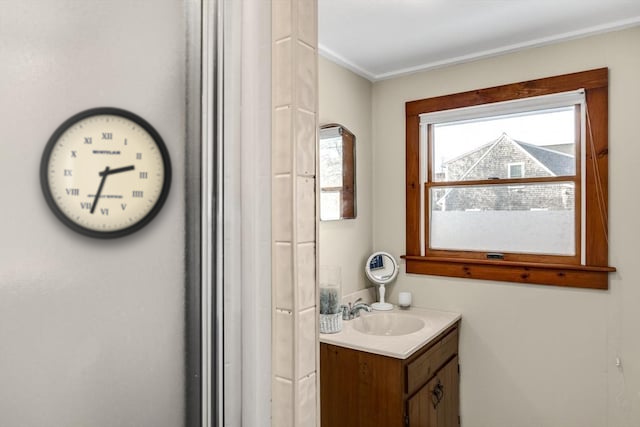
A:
2,33
